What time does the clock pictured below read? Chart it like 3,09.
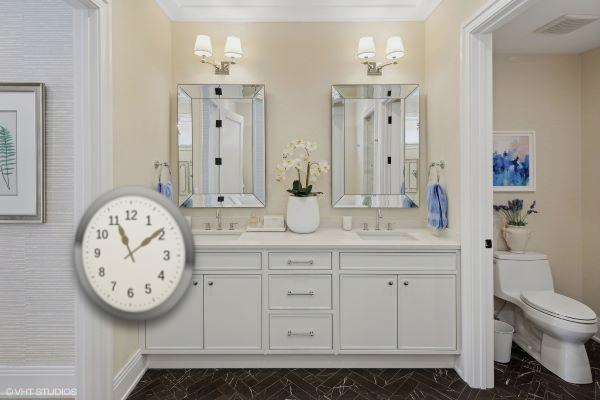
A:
11,09
